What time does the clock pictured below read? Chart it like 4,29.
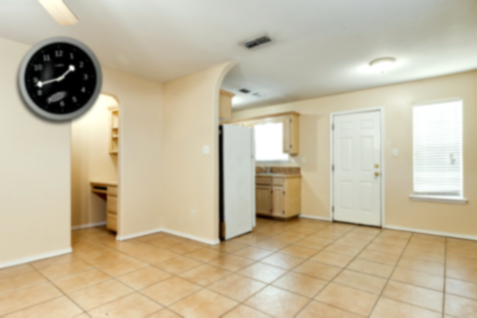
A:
1,43
